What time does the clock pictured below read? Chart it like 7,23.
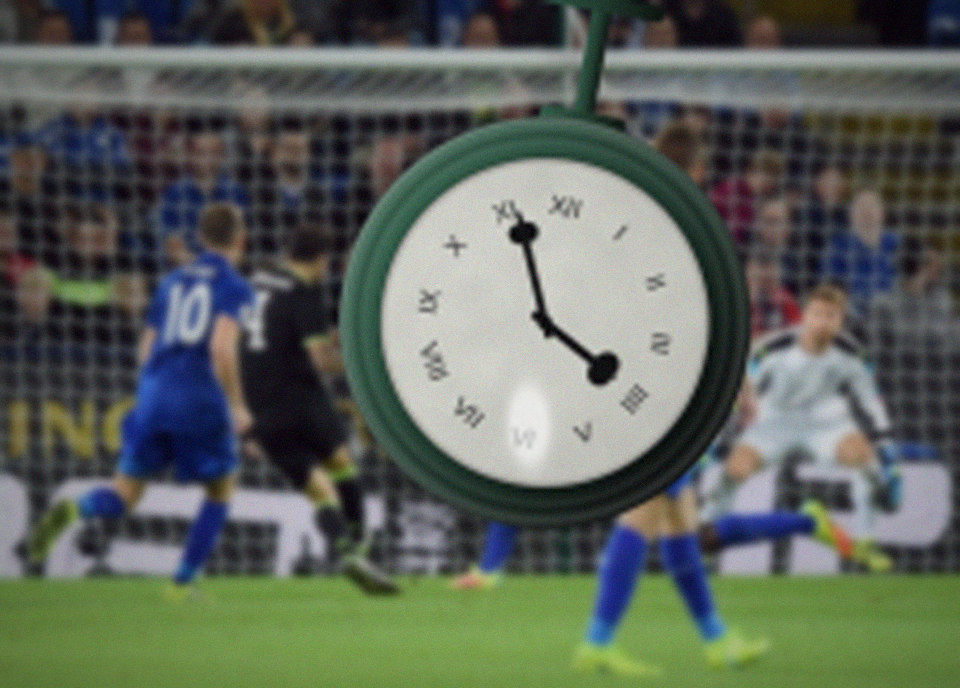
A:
3,56
